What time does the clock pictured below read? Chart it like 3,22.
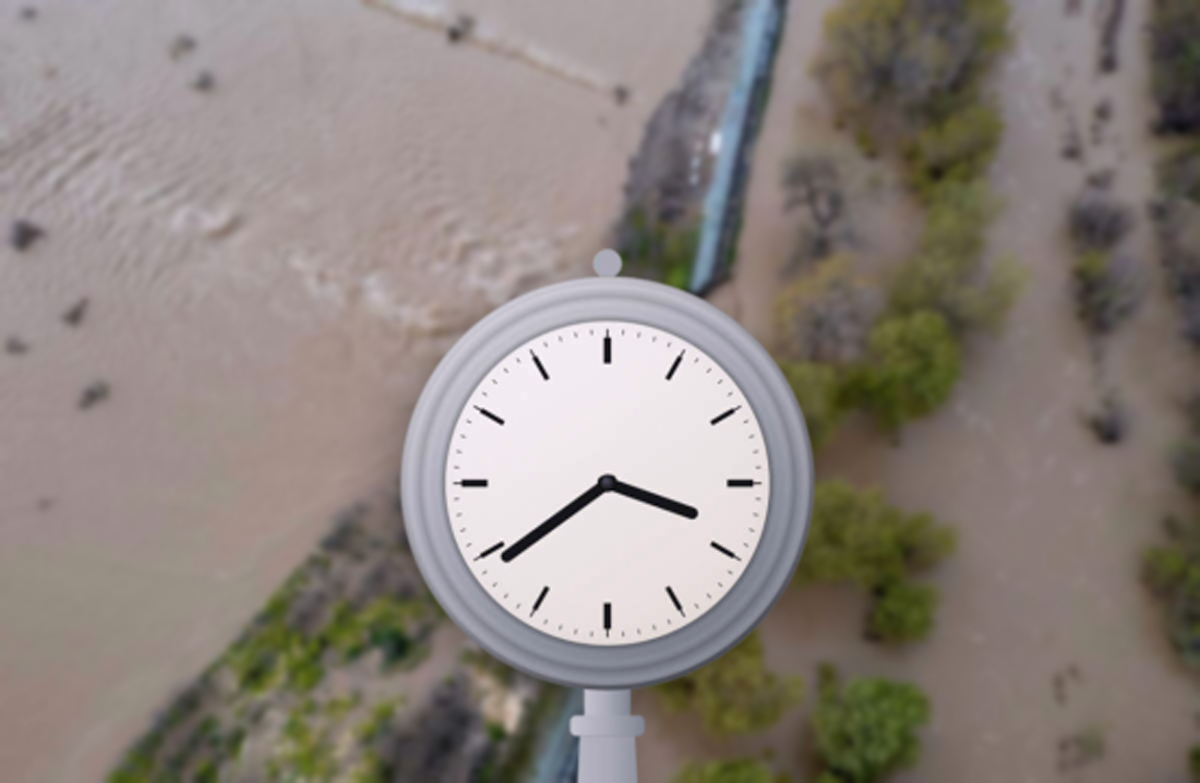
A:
3,39
